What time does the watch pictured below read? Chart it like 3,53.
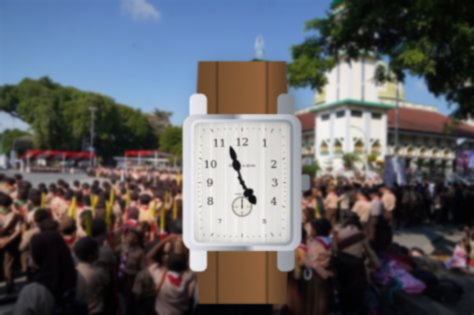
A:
4,57
